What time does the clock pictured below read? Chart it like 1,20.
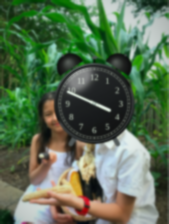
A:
3,49
